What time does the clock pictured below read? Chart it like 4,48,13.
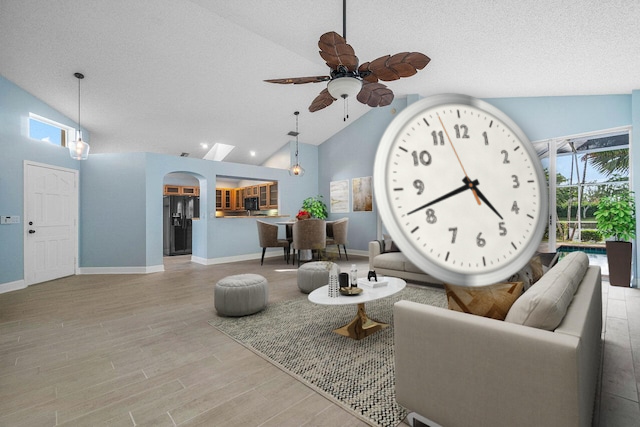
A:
4,41,57
